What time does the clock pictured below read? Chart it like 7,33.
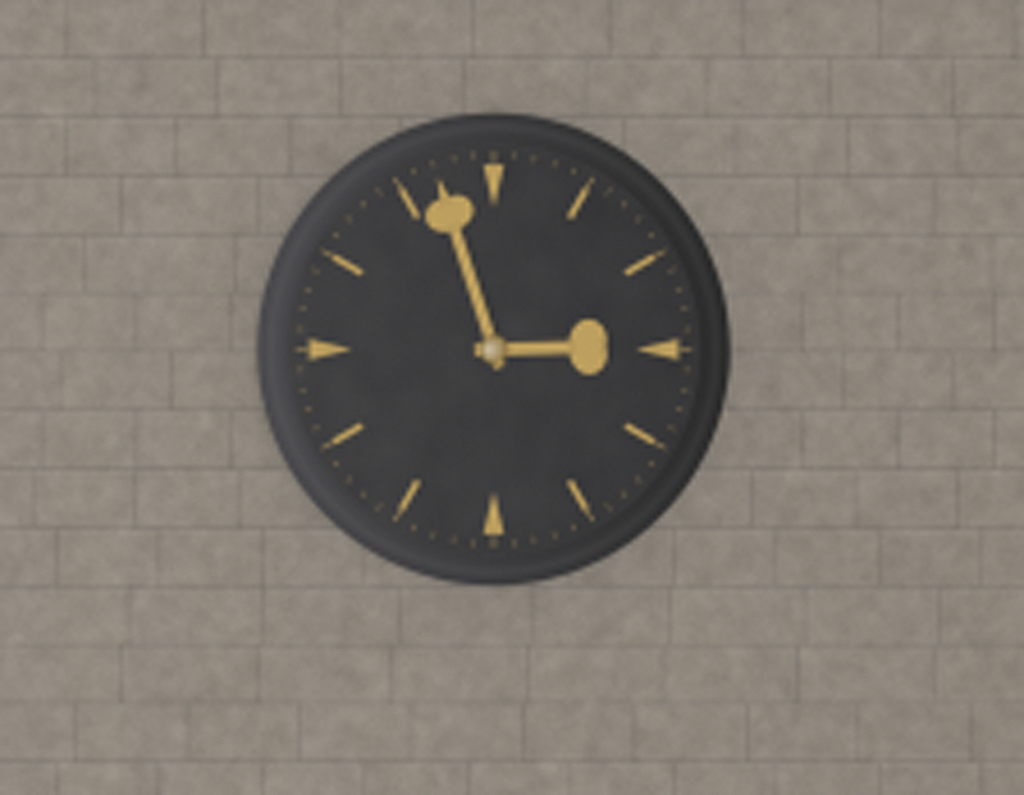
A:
2,57
